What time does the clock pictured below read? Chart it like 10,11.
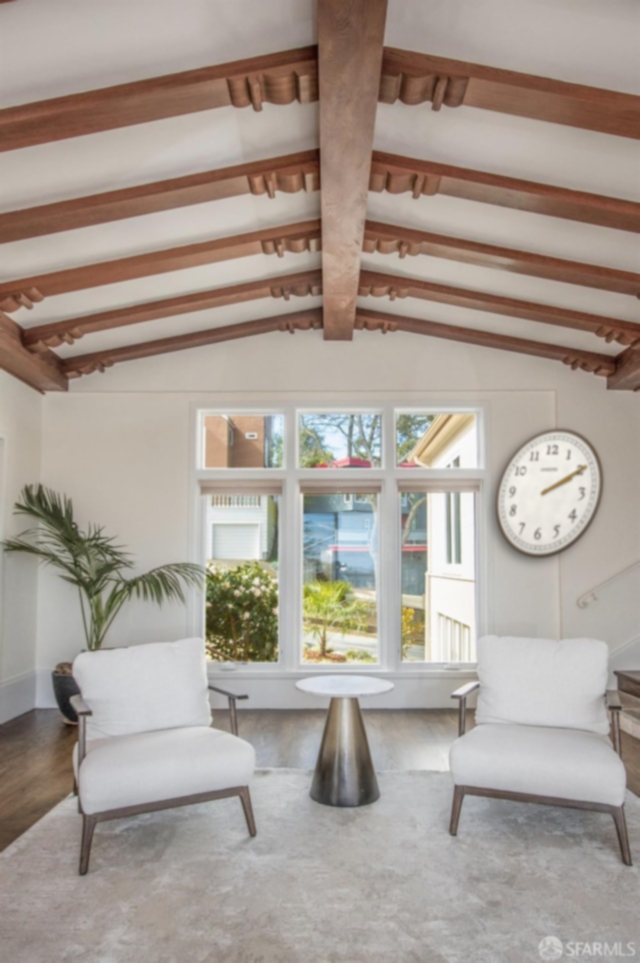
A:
2,10
